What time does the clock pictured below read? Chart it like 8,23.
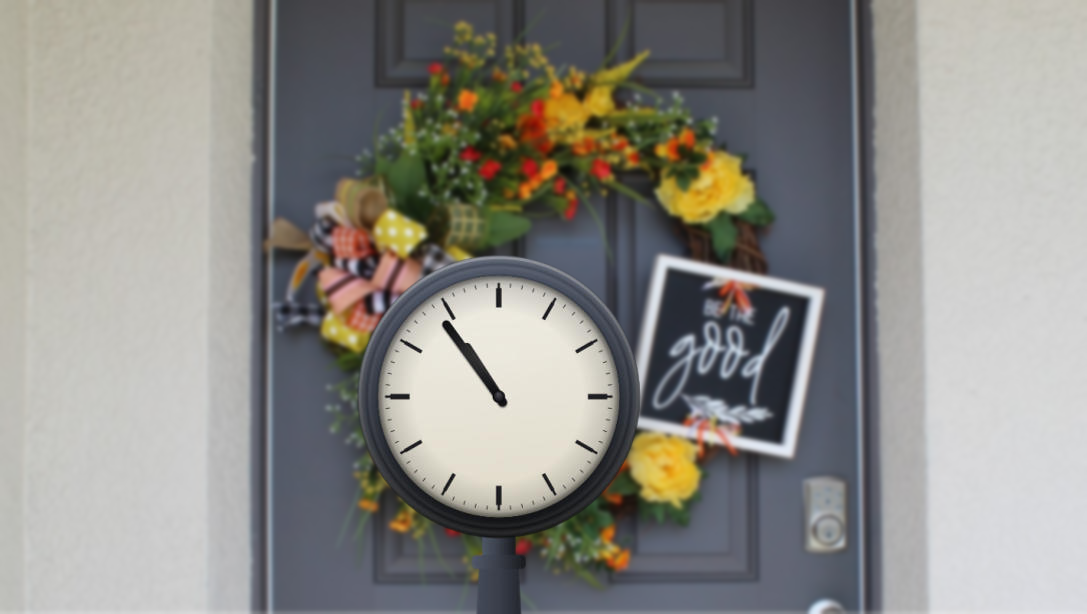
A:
10,54
